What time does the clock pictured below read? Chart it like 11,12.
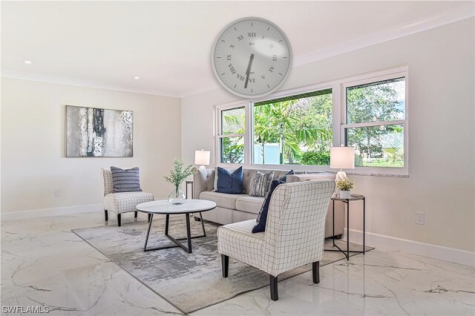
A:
6,32
